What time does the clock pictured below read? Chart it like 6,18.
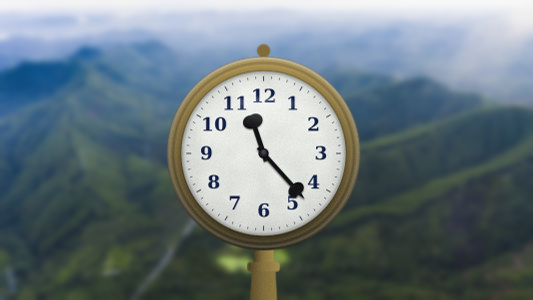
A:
11,23
